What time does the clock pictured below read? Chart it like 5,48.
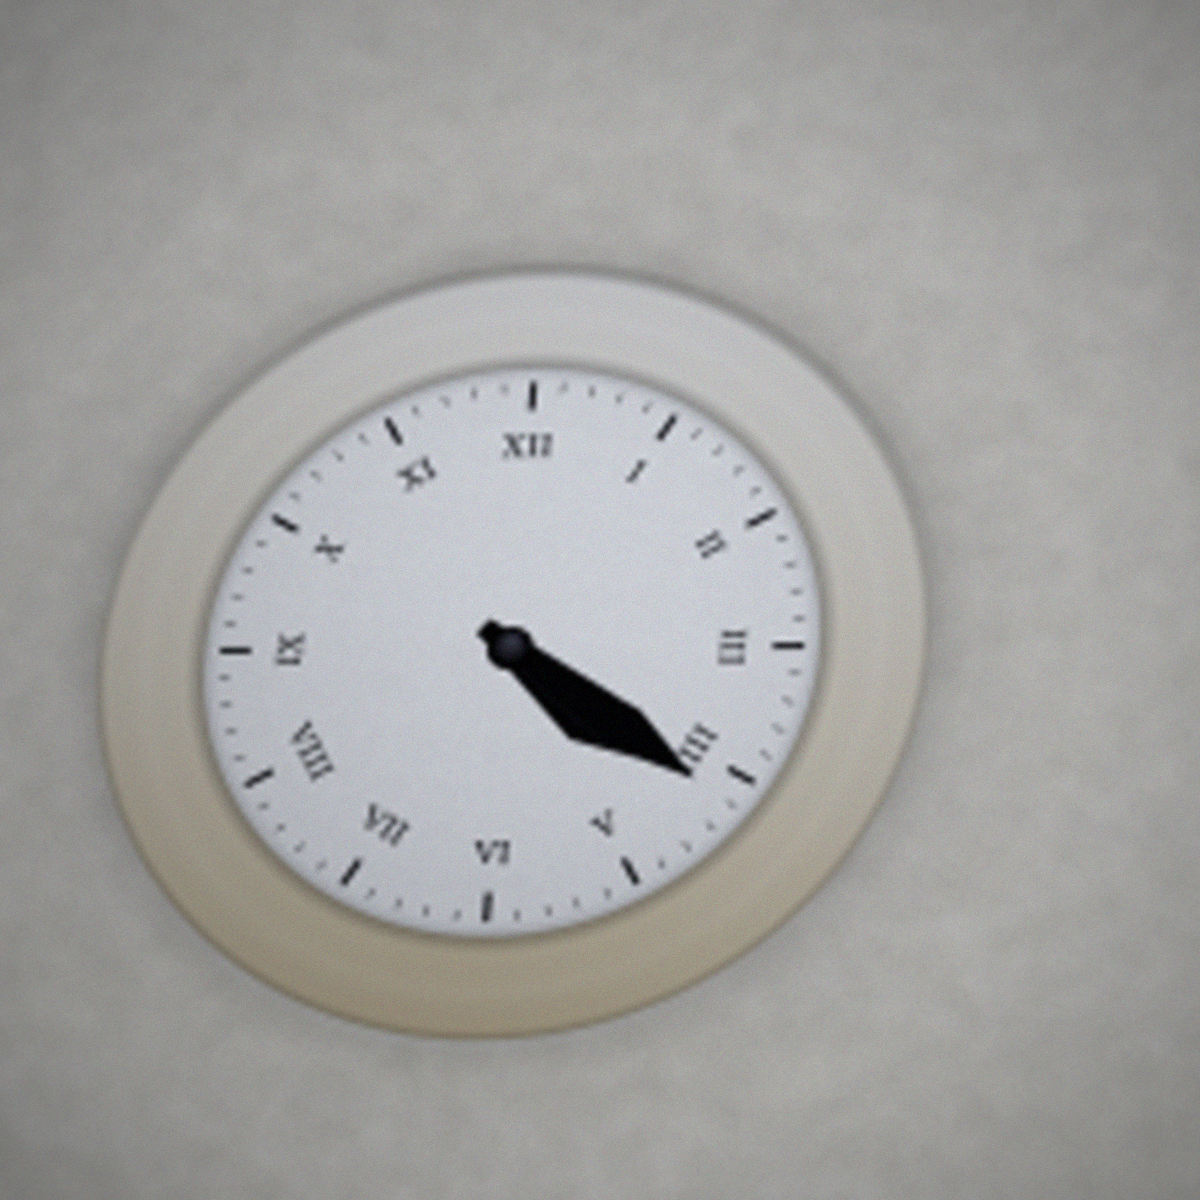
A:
4,21
